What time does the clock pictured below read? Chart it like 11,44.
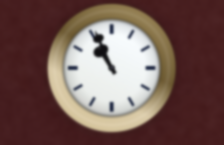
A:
10,56
